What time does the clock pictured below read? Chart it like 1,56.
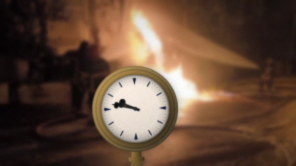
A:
9,47
